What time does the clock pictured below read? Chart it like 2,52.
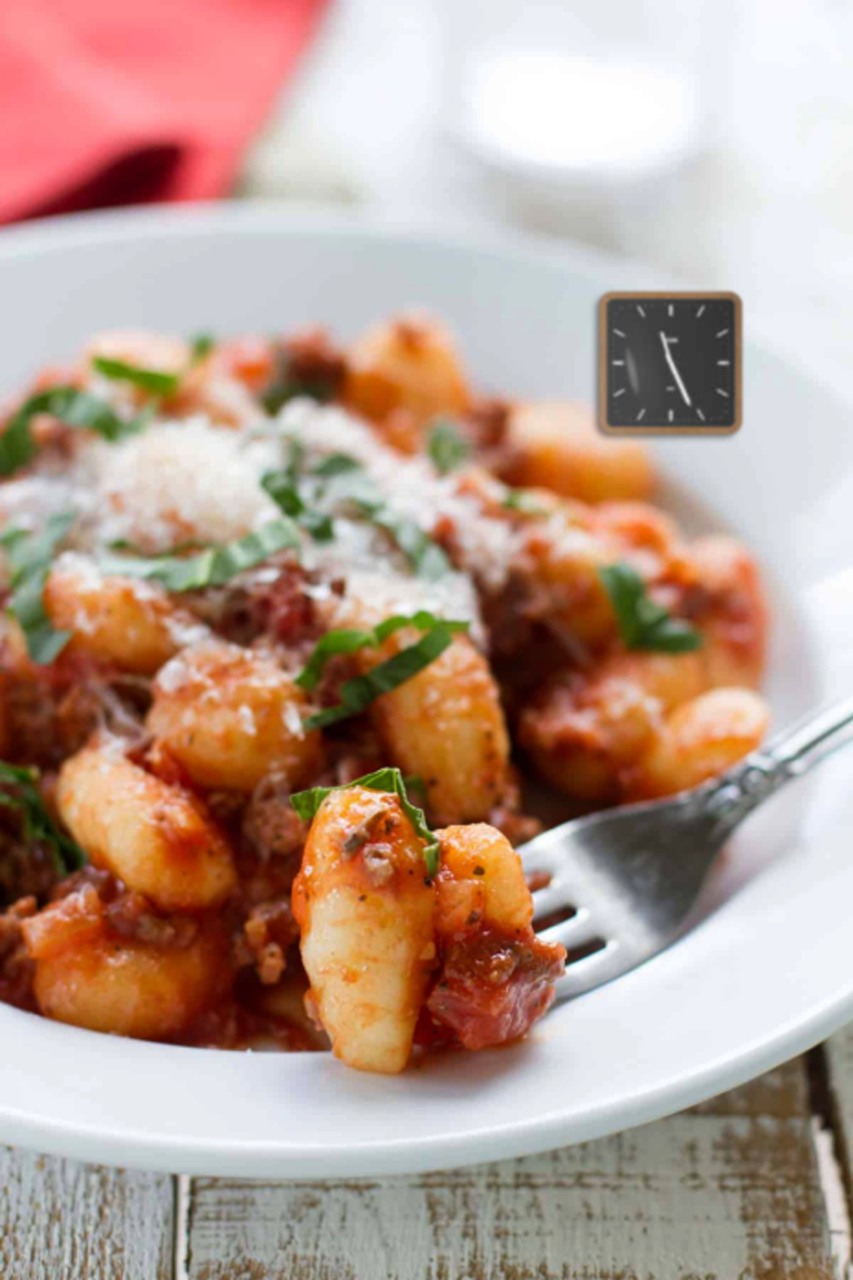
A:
11,26
